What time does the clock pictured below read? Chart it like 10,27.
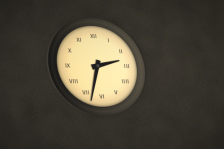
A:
2,33
